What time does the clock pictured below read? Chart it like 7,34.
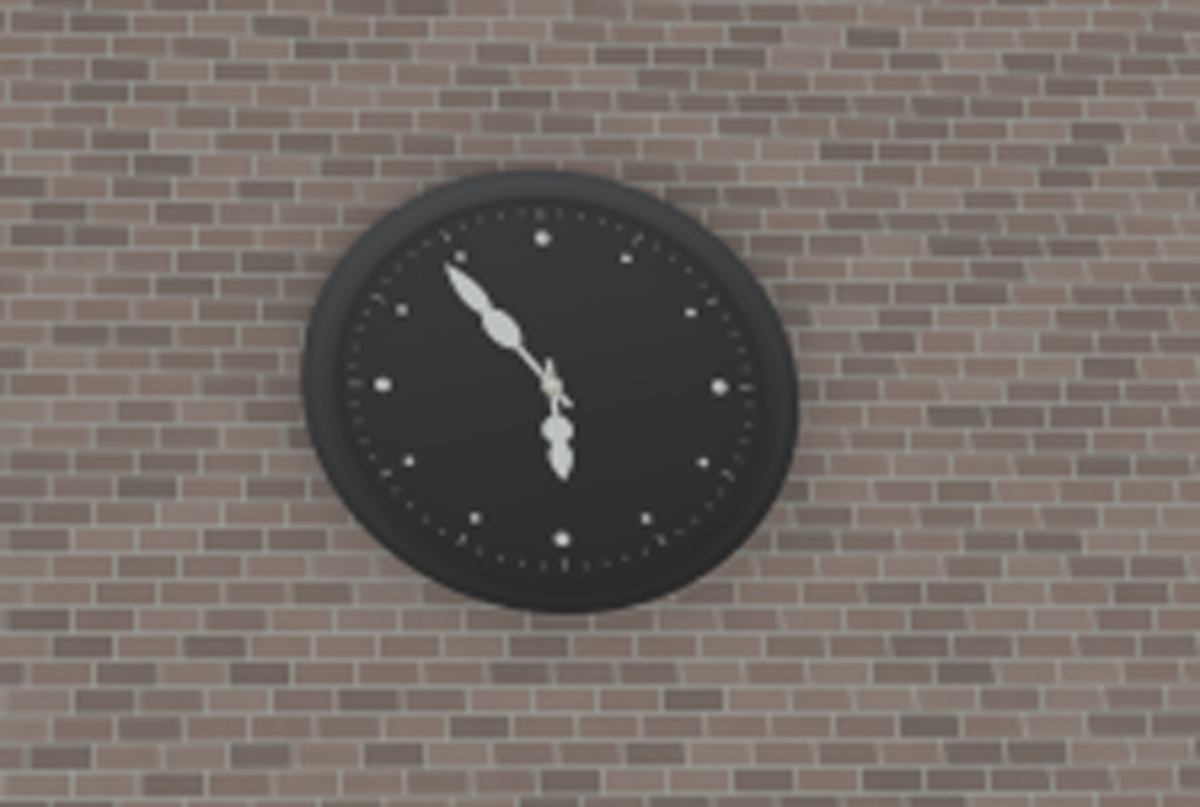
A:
5,54
